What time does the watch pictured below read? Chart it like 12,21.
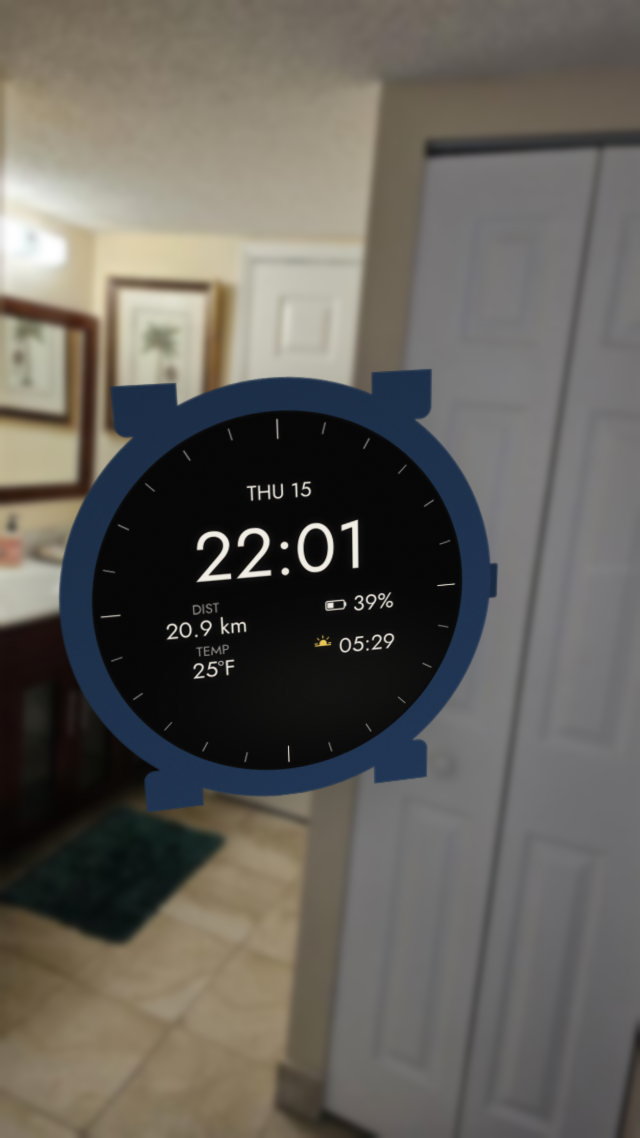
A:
22,01
